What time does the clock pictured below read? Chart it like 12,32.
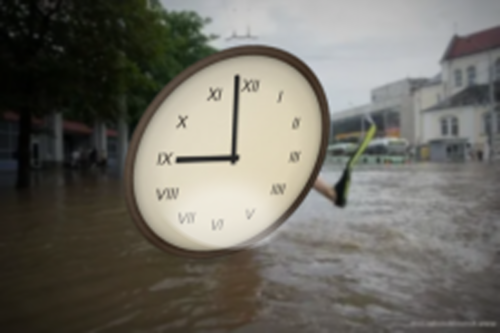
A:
8,58
